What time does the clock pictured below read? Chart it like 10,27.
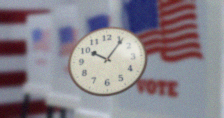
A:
10,06
